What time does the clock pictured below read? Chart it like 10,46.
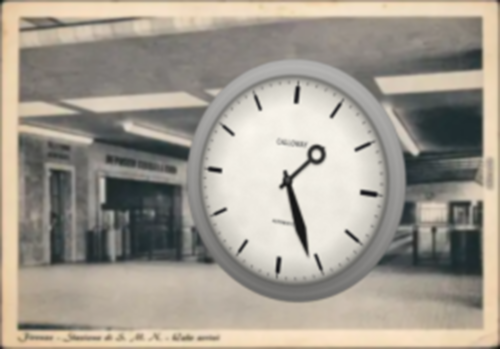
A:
1,26
